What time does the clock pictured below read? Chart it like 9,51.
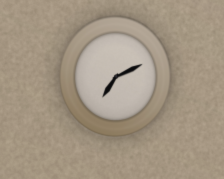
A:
7,11
